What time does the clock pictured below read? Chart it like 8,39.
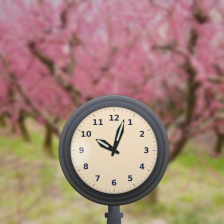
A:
10,03
